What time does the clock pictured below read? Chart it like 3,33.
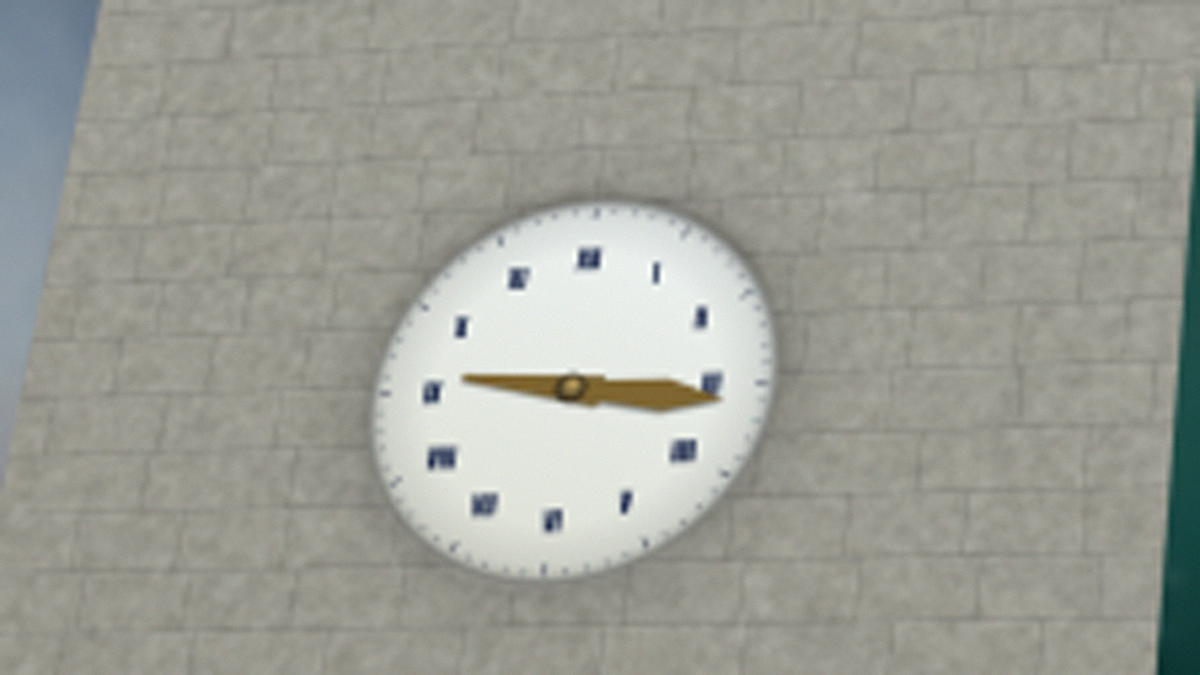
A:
9,16
